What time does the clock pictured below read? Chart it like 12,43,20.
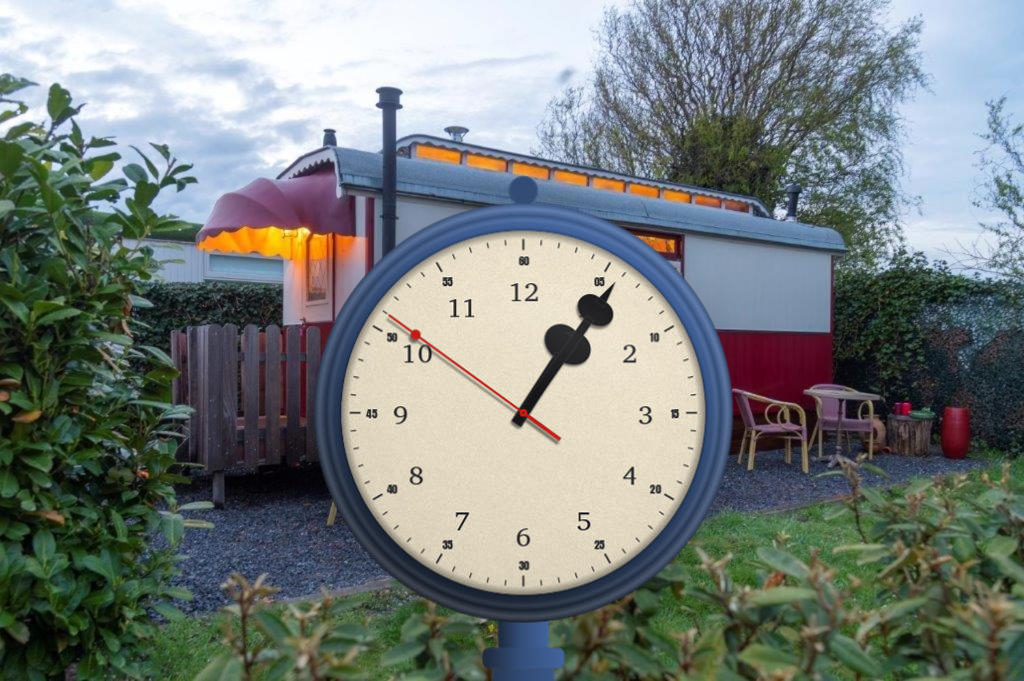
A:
1,05,51
